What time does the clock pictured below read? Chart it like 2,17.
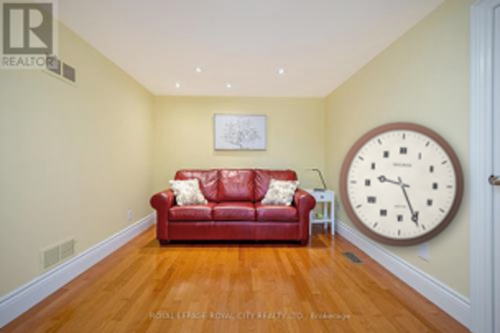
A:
9,26
